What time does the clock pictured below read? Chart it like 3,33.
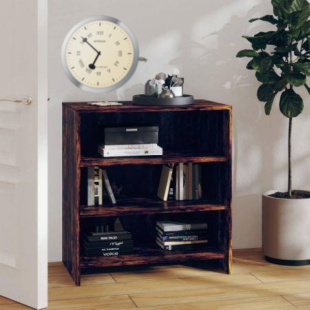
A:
6,52
